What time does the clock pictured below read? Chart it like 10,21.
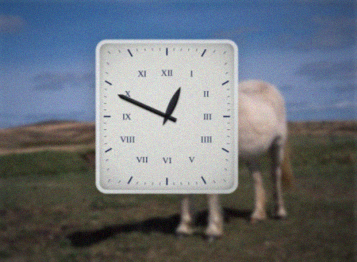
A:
12,49
